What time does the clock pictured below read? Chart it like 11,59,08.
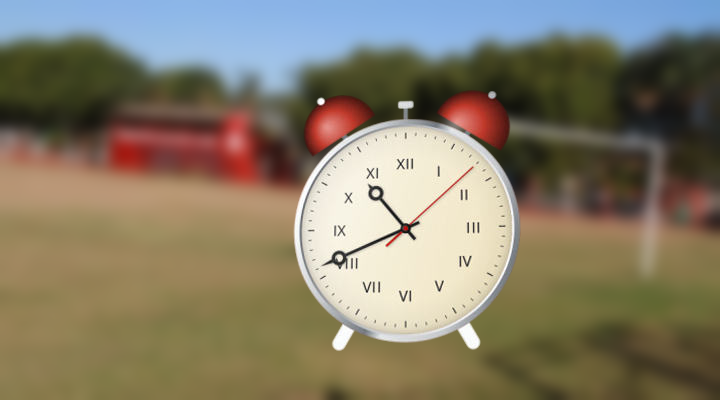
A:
10,41,08
